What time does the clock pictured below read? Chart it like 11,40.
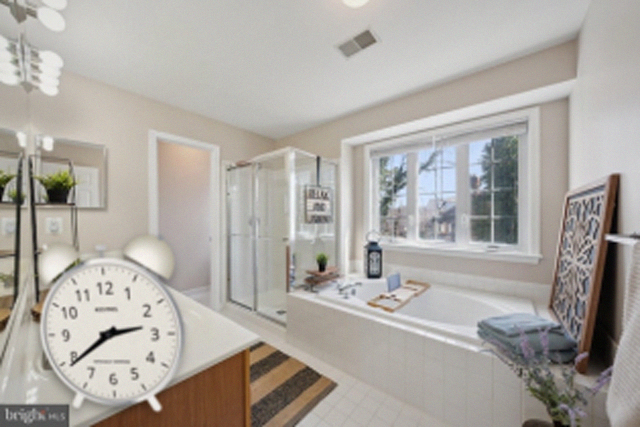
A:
2,39
